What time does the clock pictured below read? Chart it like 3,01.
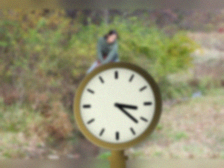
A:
3,22
